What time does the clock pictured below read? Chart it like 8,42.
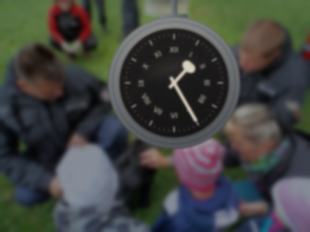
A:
1,25
